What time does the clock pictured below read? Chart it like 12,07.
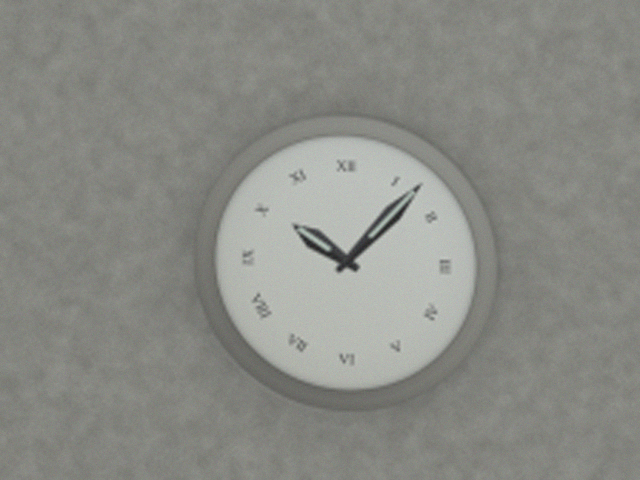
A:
10,07
